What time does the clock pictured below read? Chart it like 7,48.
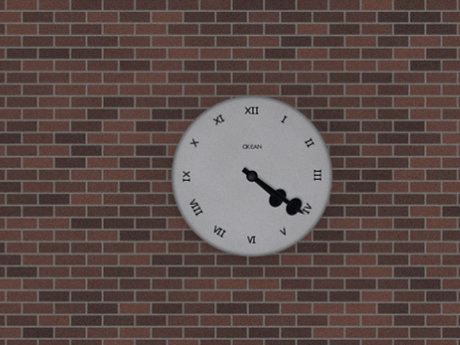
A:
4,21
